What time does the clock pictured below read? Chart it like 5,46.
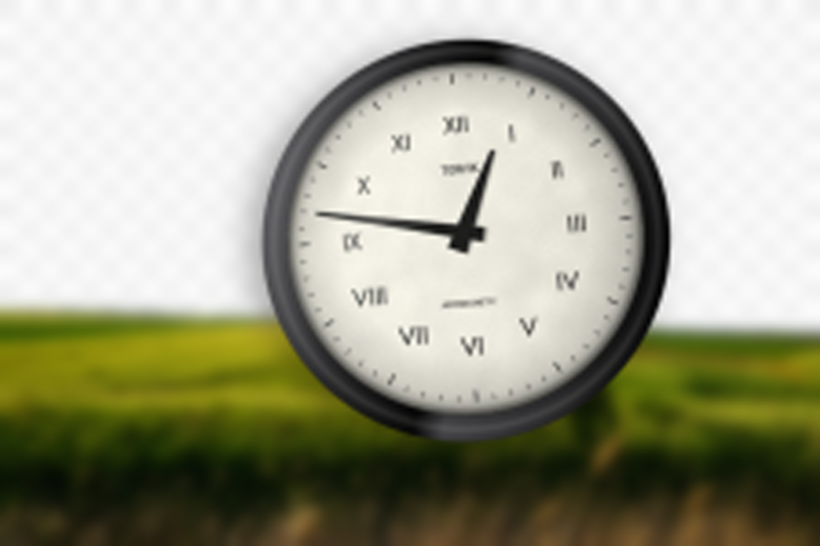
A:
12,47
